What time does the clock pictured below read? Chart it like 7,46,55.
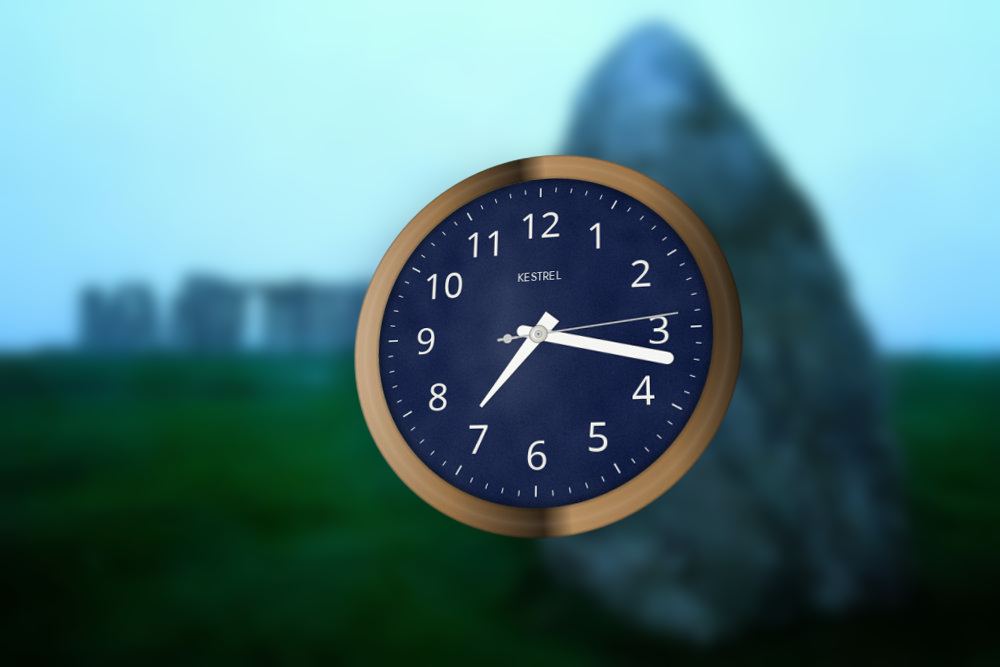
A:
7,17,14
